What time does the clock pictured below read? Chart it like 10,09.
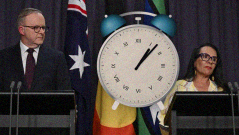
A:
1,07
